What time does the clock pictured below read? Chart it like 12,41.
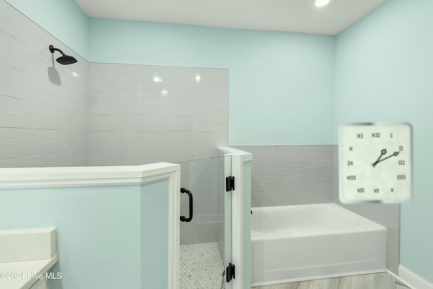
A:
1,11
